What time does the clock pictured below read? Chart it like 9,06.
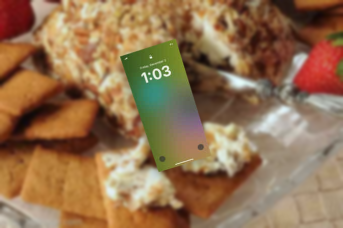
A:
1,03
